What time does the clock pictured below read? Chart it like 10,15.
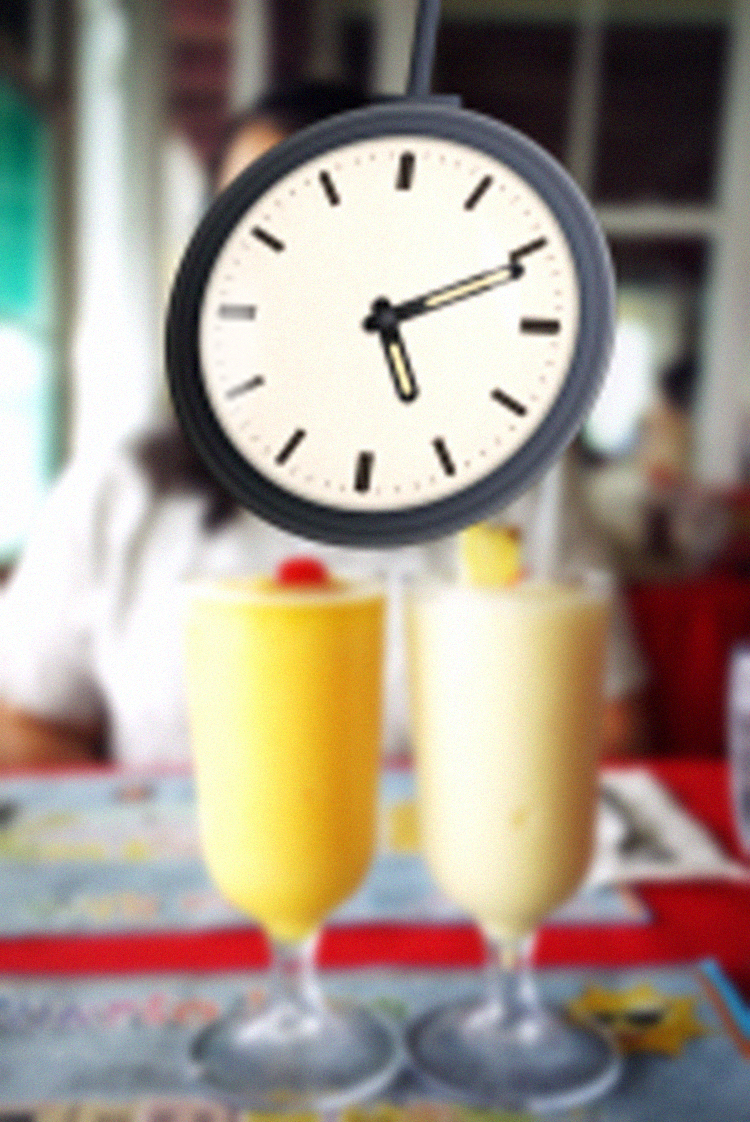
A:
5,11
